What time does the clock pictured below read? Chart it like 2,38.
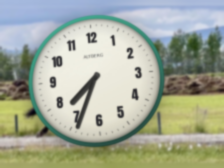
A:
7,34
